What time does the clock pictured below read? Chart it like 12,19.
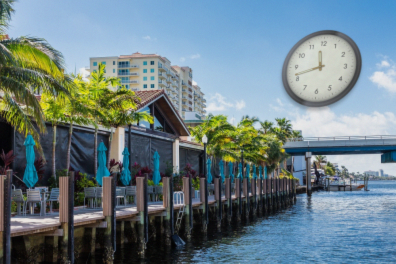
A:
11,42
